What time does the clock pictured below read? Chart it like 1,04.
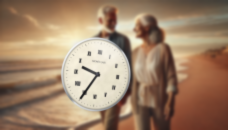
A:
9,35
